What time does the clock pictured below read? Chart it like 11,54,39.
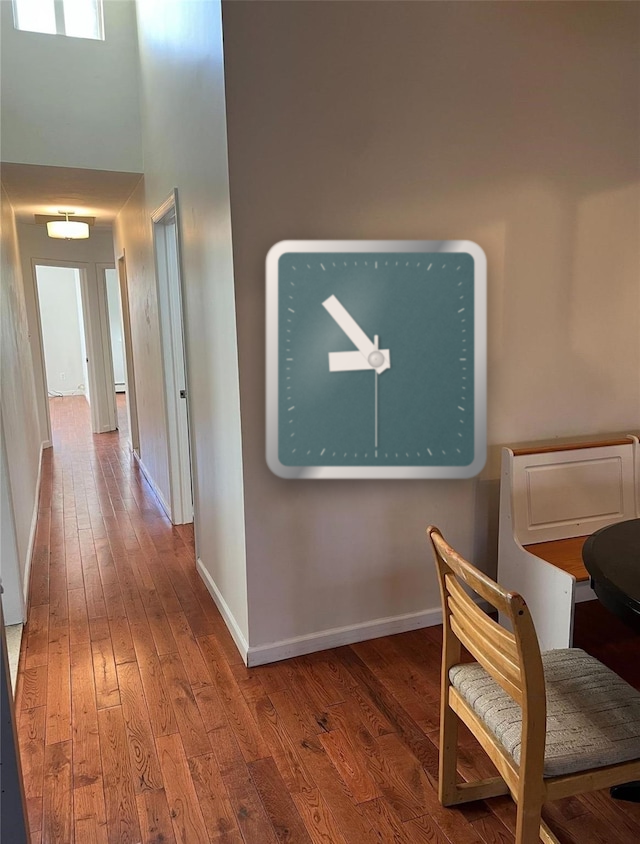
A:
8,53,30
